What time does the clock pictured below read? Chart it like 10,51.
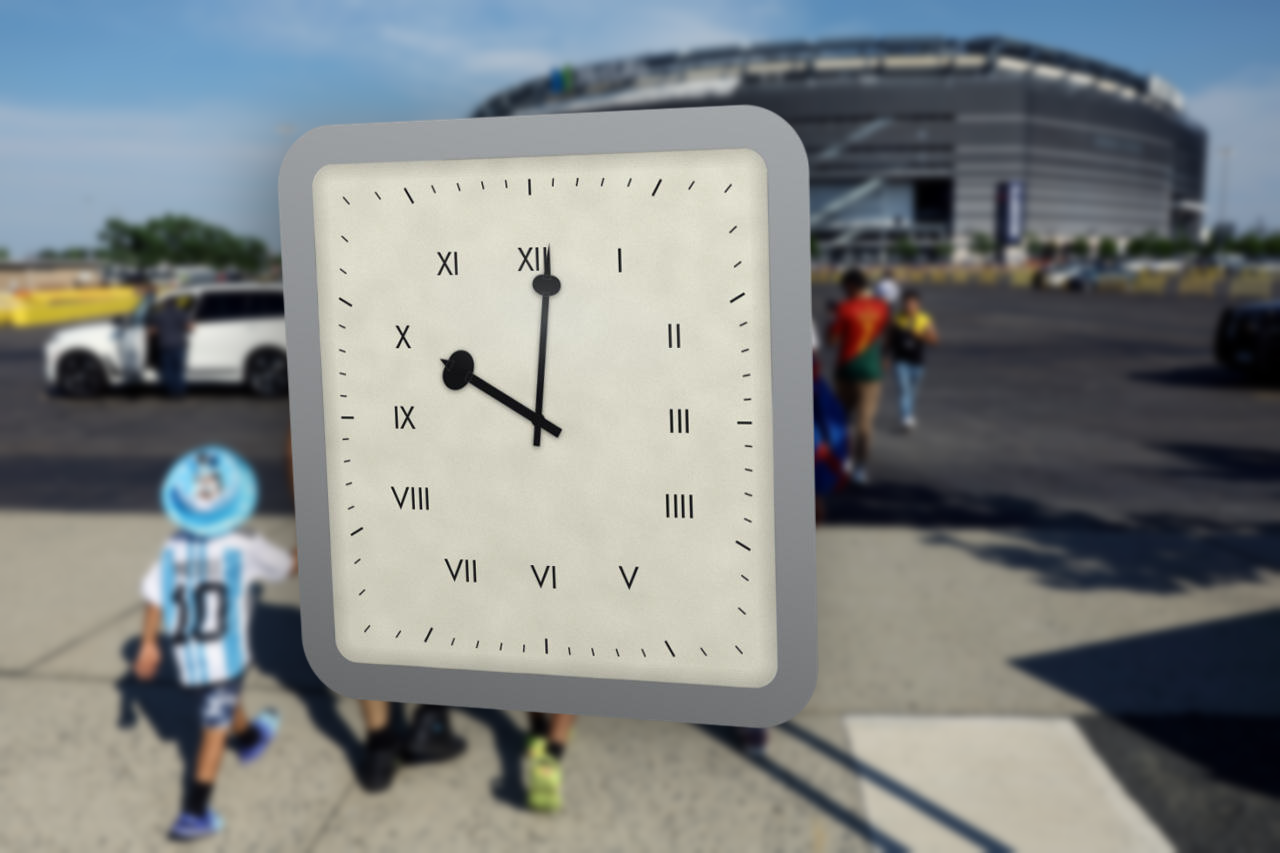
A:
10,01
